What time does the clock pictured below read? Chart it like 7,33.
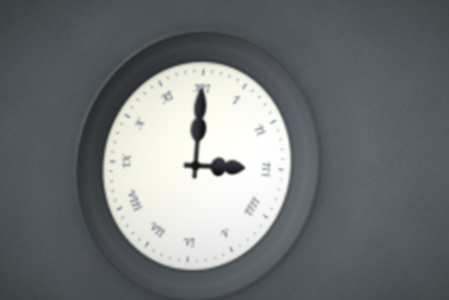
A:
3,00
